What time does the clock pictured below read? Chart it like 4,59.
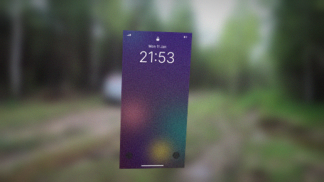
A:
21,53
